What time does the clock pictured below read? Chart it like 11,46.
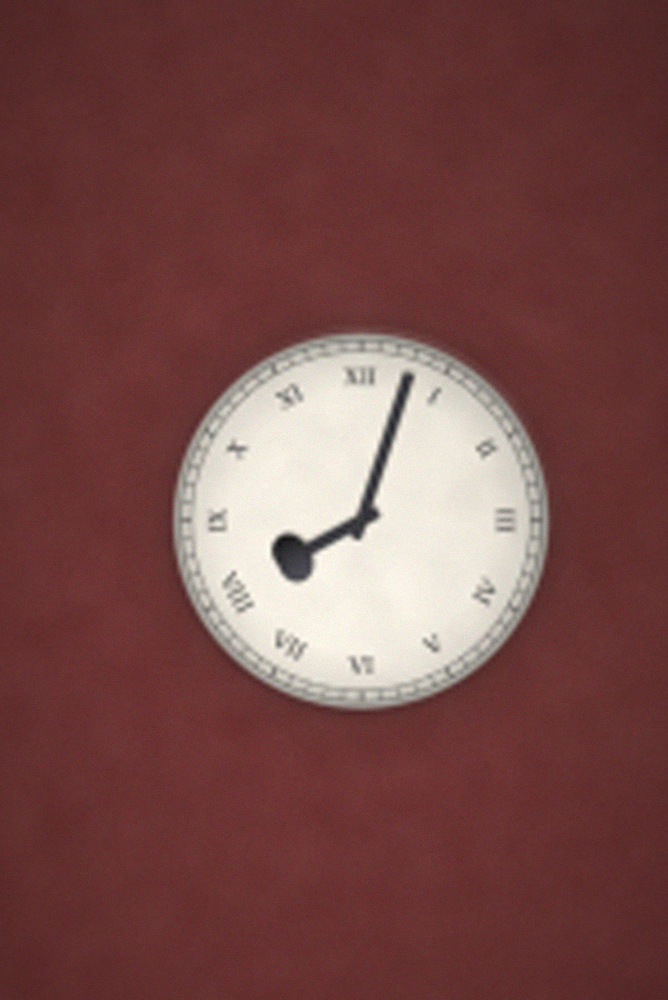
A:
8,03
